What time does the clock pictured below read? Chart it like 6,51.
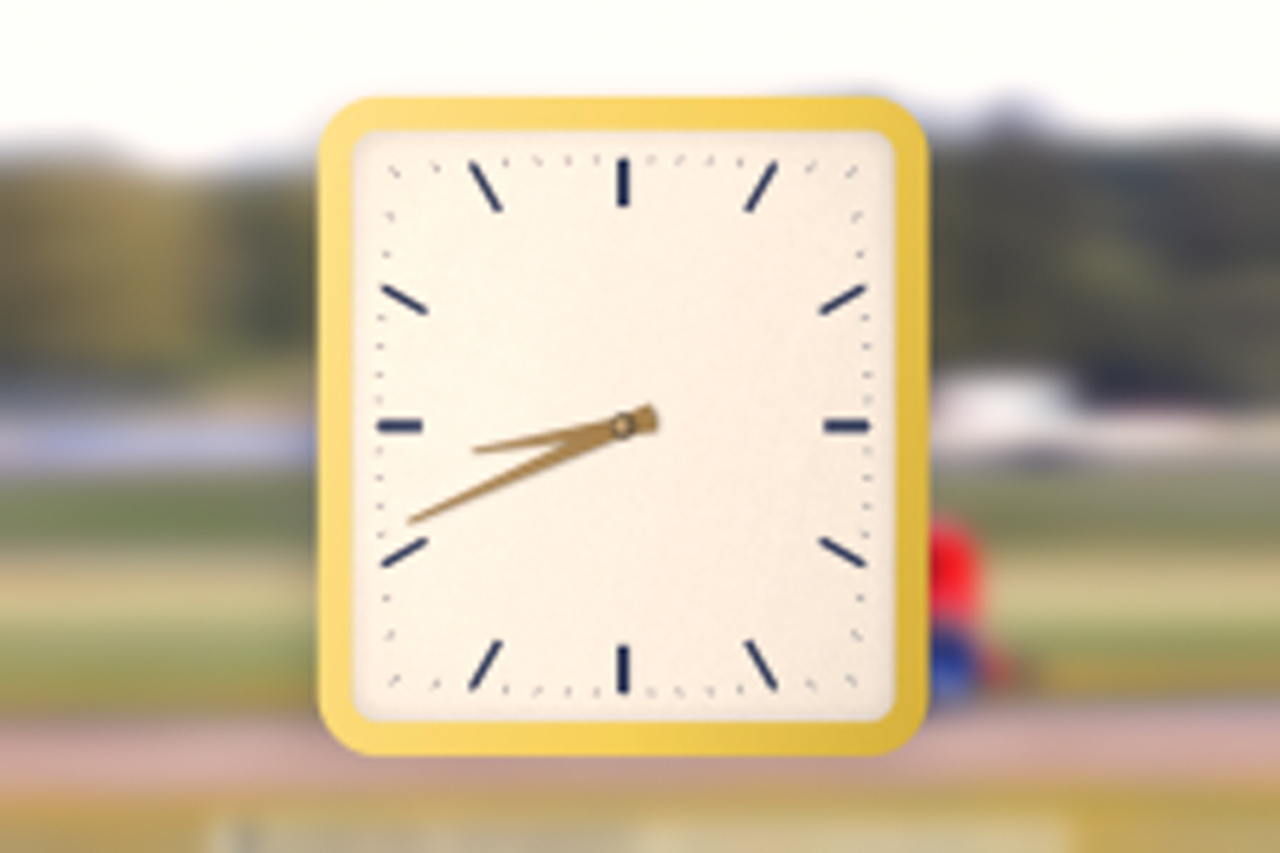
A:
8,41
